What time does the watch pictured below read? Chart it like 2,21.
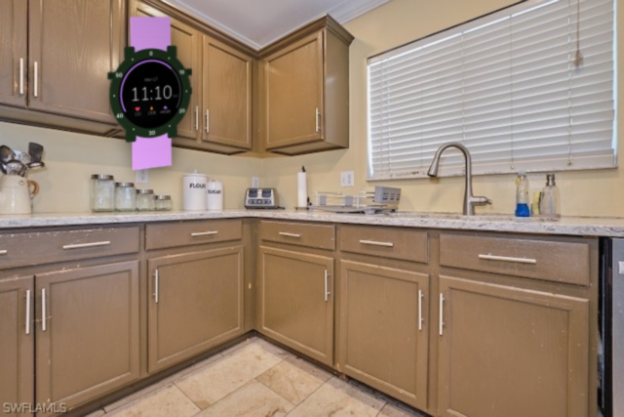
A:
11,10
